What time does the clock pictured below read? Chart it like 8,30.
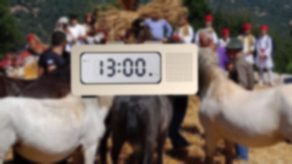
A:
13,00
